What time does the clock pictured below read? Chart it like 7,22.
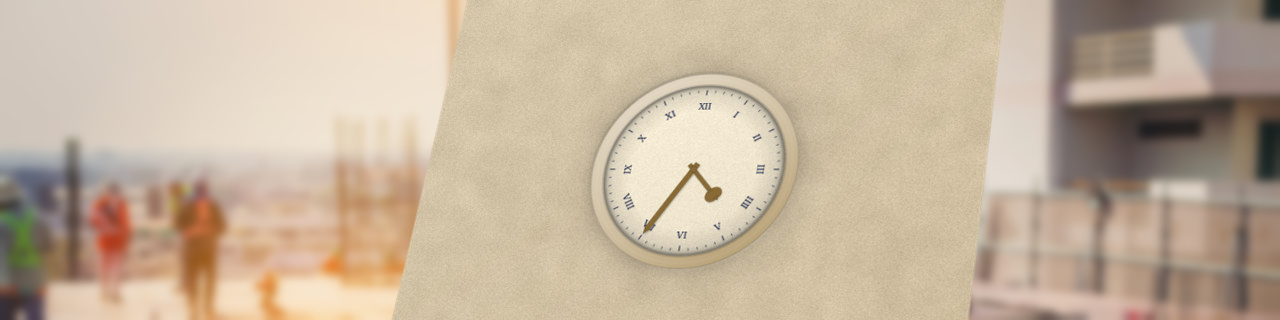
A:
4,35
